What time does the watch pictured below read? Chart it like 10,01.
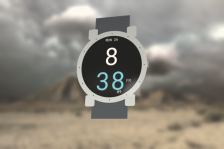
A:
8,38
